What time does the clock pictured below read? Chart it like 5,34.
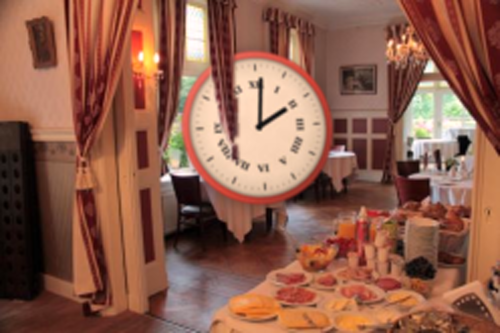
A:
2,01
